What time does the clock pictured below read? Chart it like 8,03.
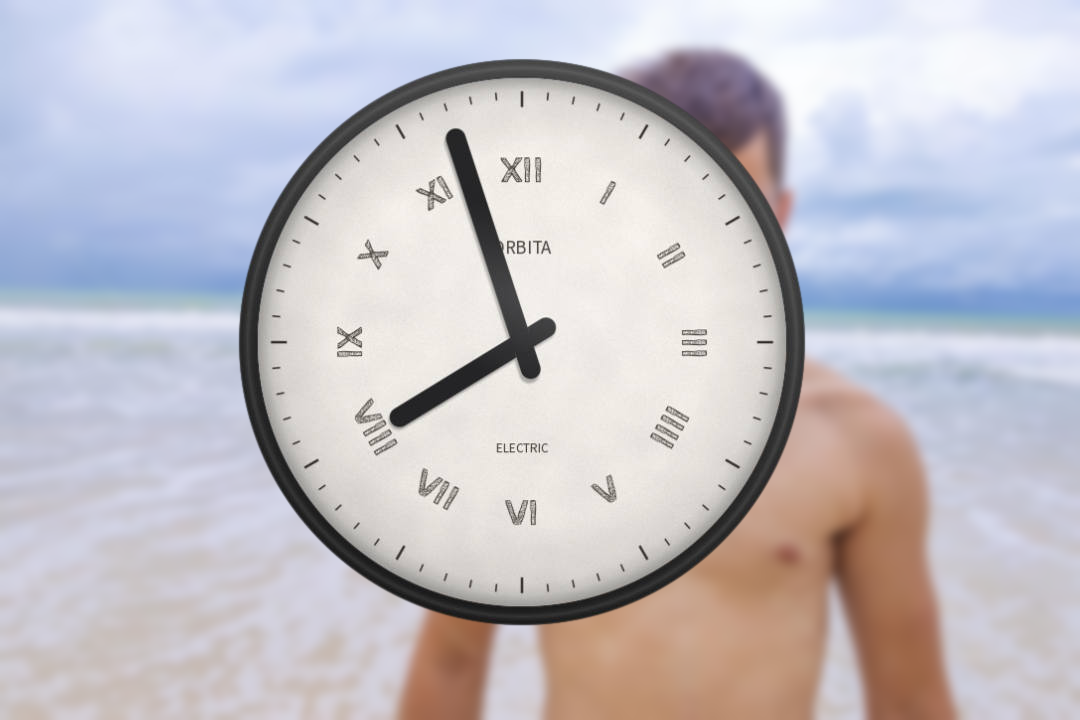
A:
7,57
